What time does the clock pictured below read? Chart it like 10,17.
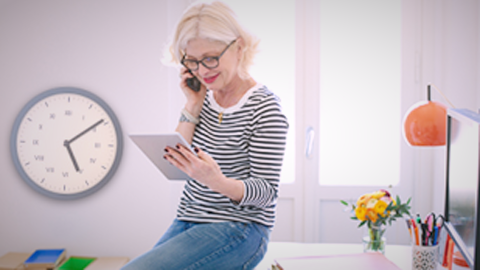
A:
5,09
